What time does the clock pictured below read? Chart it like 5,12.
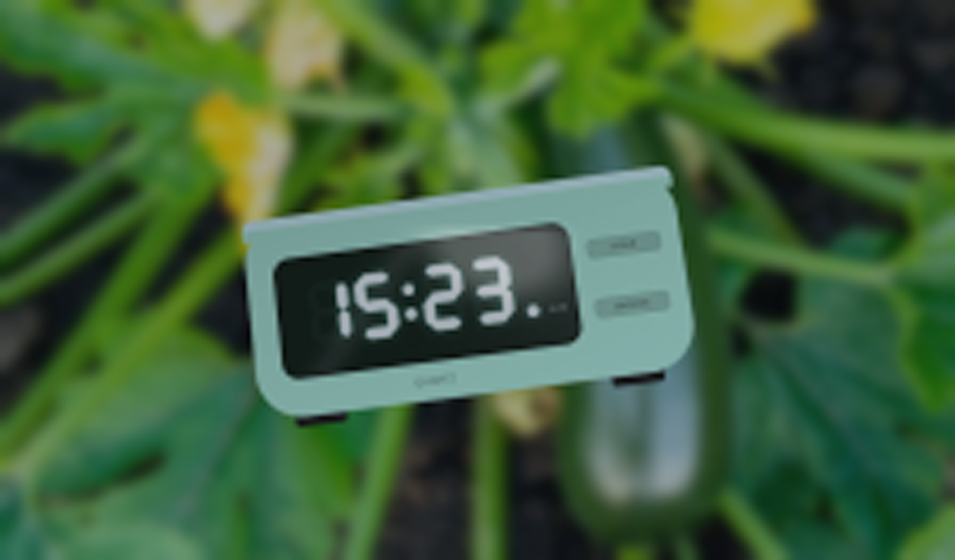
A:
15,23
